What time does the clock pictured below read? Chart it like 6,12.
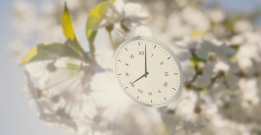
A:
8,02
